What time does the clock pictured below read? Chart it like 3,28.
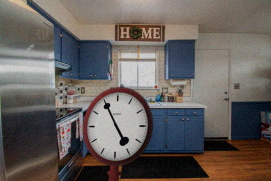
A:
4,55
